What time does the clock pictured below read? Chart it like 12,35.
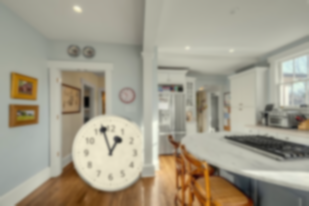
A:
12,57
